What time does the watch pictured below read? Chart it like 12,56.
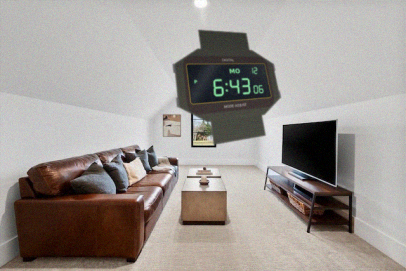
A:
6,43
